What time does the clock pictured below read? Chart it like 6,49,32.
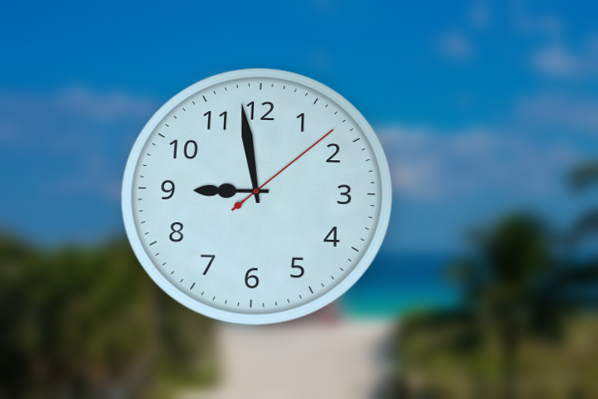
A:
8,58,08
